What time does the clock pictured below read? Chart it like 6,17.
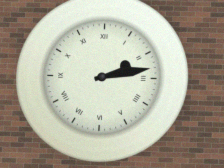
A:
2,13
